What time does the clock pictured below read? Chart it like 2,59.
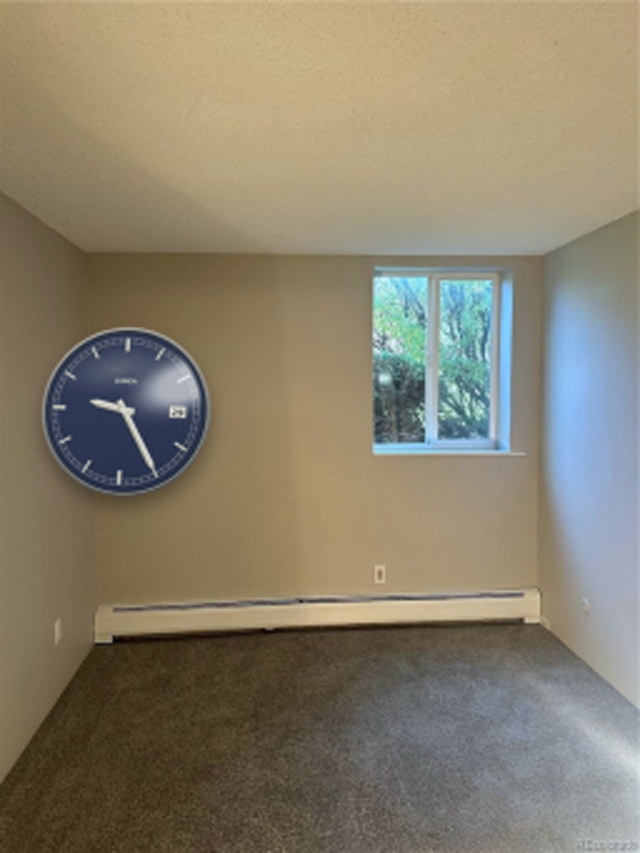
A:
9,25
